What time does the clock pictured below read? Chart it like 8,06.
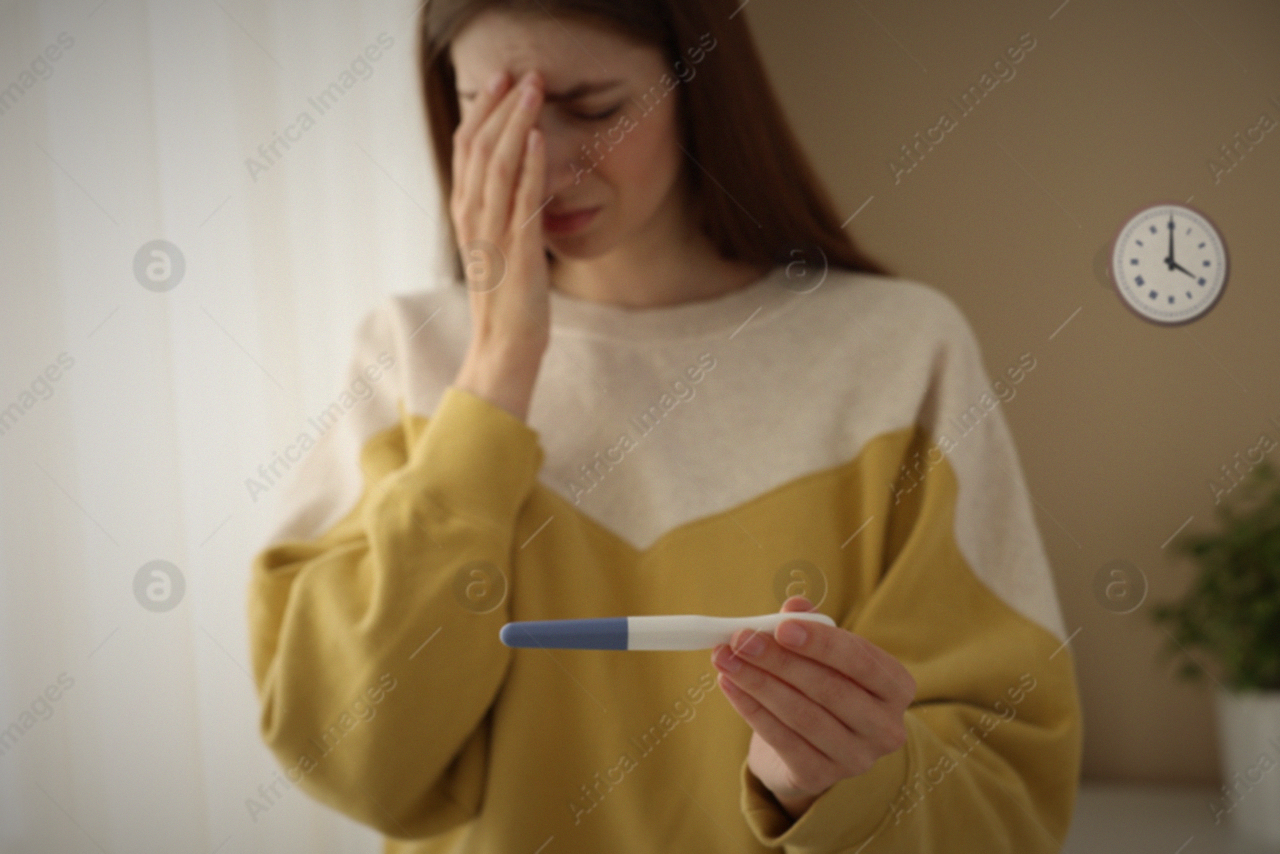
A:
4,00
